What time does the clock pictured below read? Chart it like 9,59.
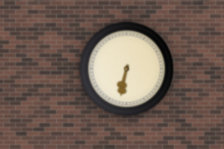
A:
6,32
